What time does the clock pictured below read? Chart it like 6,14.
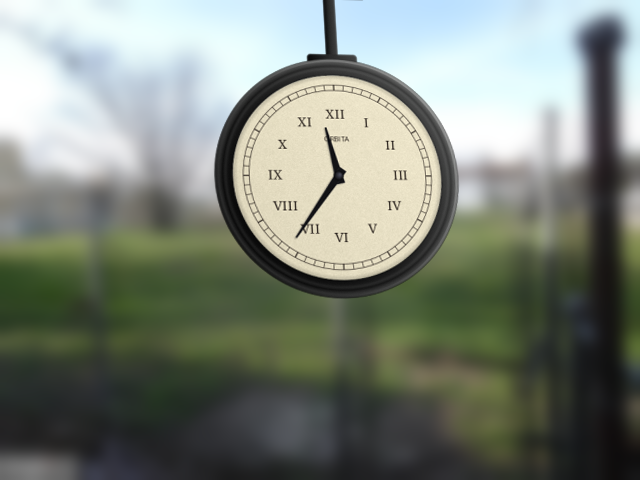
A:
11,36
